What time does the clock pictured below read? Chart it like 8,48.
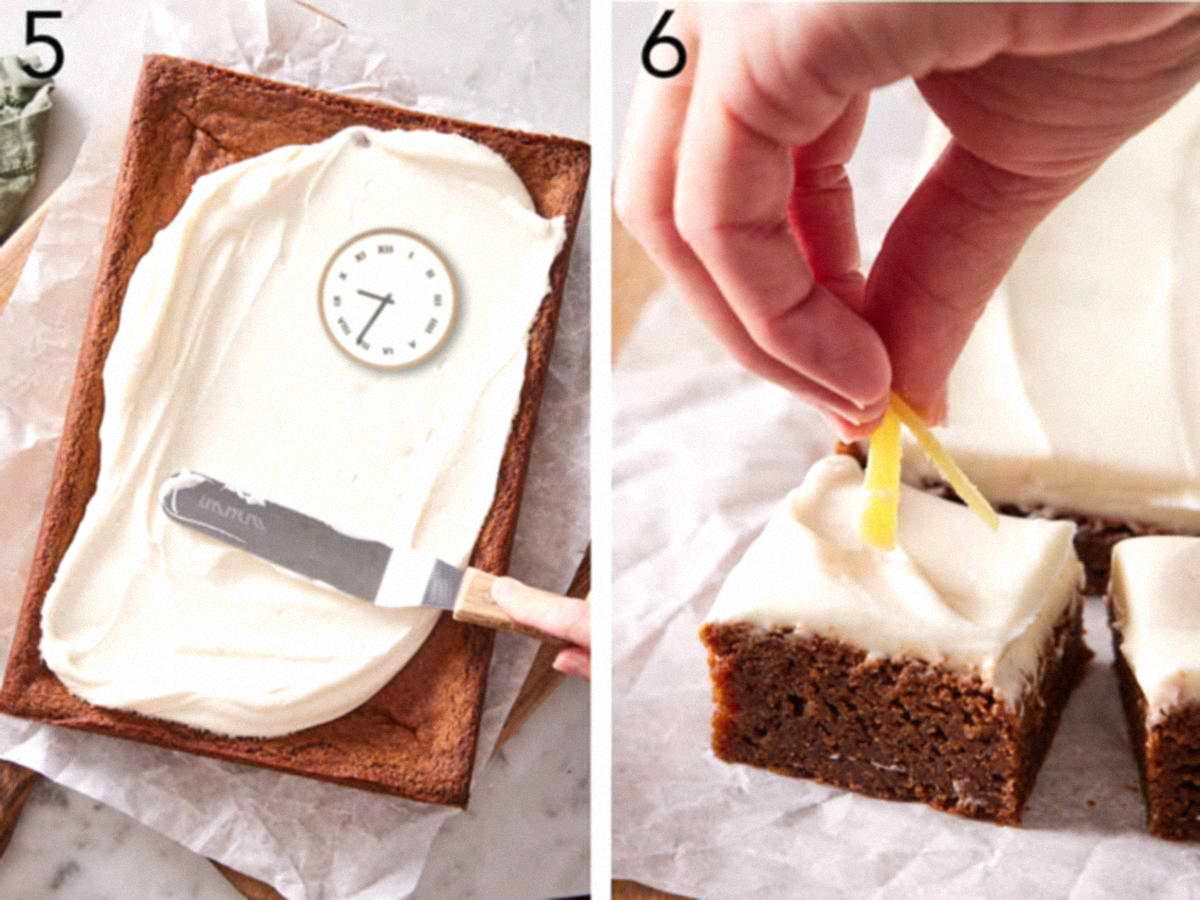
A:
9,36
